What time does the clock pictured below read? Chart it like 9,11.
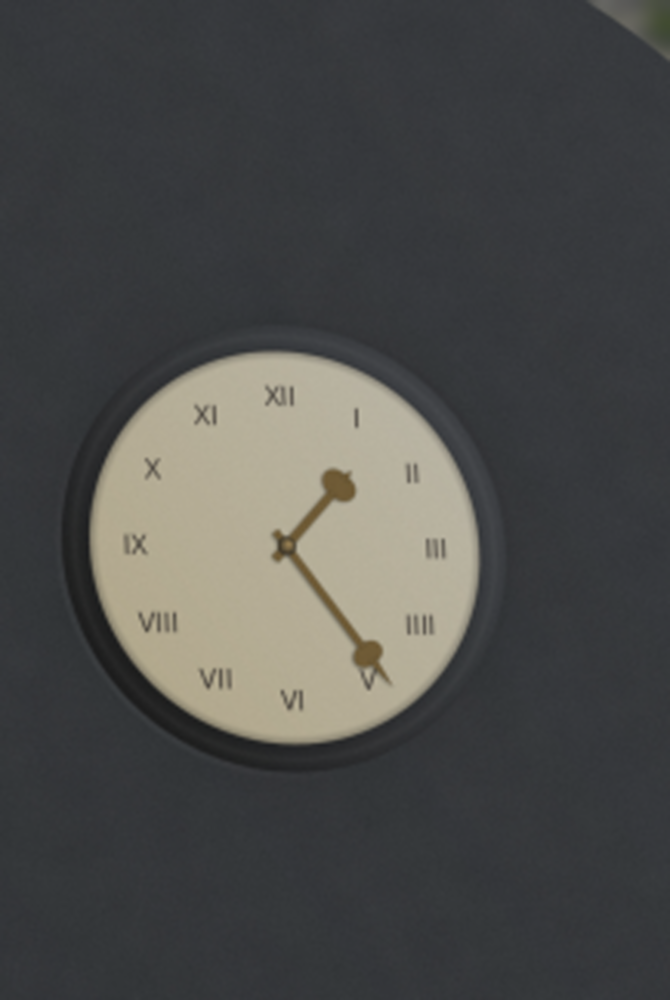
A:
1,24
